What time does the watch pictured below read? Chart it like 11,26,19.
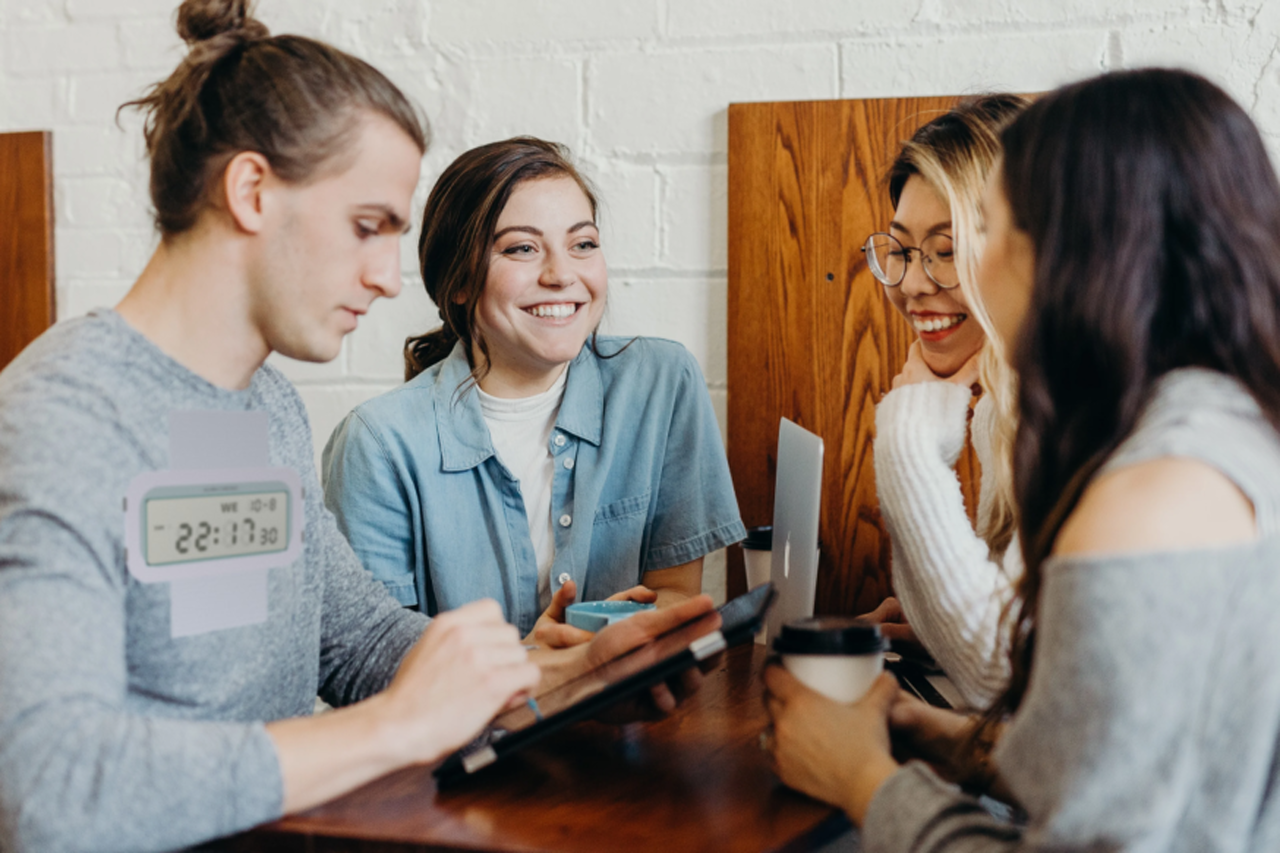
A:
22,17,30
